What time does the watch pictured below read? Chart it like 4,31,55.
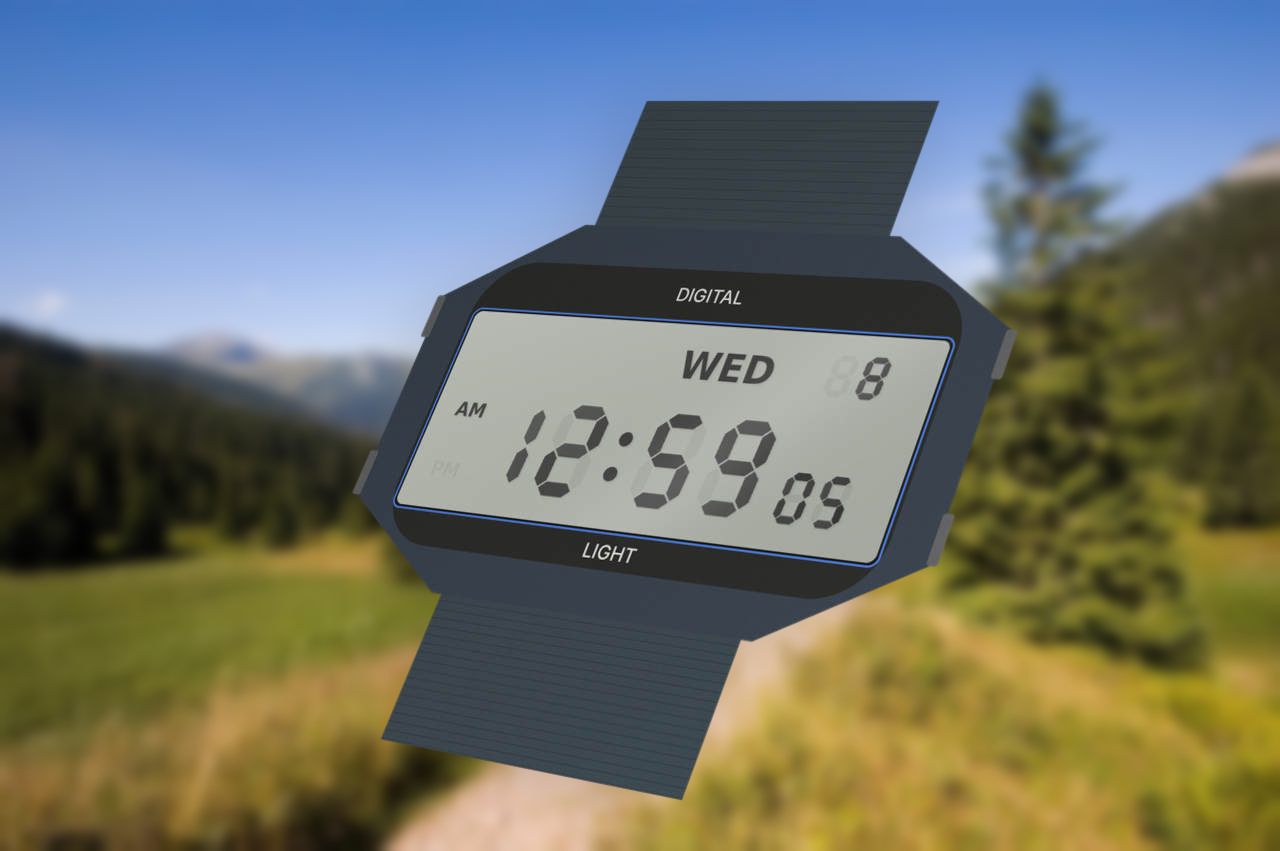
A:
12,59,05
